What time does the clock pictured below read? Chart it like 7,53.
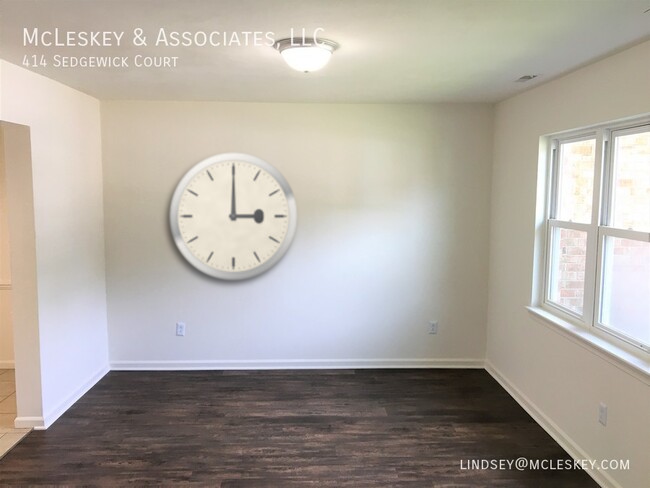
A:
3,00
